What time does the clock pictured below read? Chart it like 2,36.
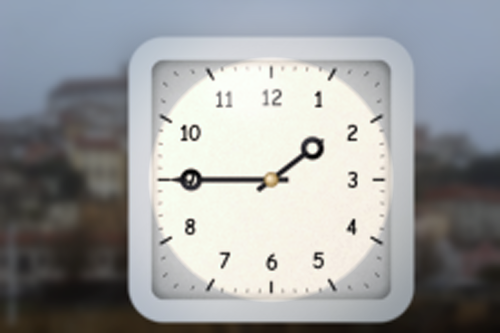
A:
1,45
